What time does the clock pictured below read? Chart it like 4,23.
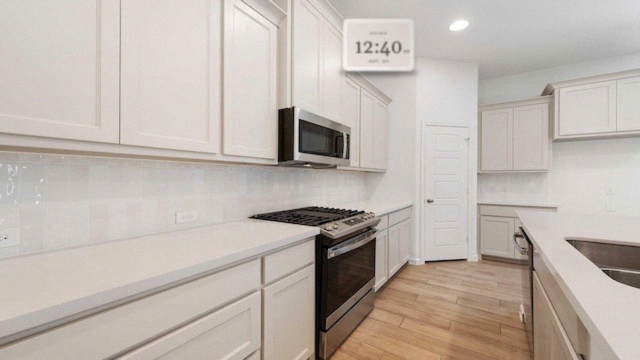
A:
12,40
